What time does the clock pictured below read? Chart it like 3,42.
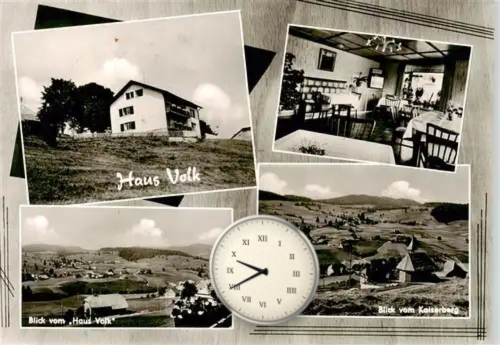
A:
9,40
